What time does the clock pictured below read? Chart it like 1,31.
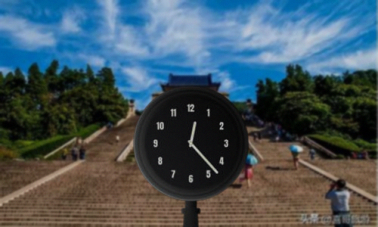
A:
12,23
